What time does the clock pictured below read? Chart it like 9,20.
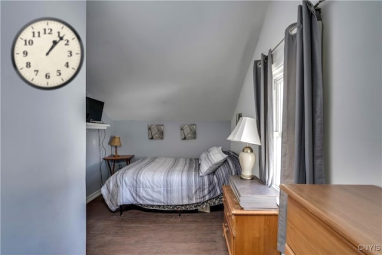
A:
1,07
